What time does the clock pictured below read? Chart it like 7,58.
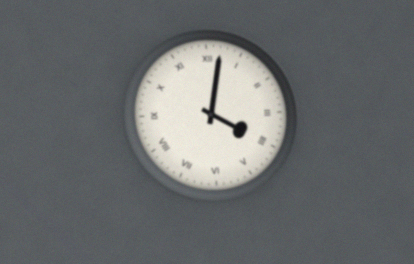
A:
4,02
